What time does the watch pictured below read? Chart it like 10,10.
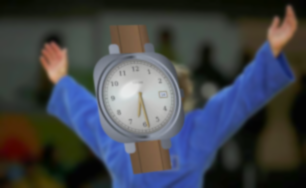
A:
6,29
